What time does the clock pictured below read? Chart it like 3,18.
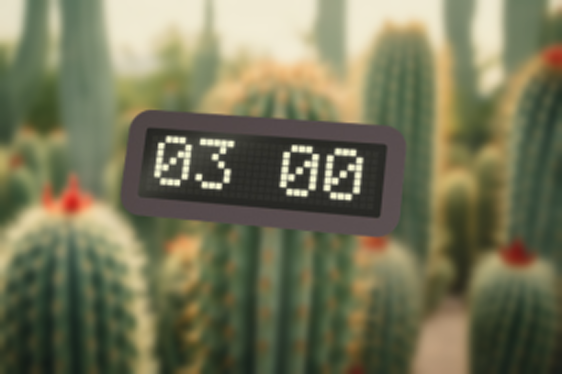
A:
3,00
